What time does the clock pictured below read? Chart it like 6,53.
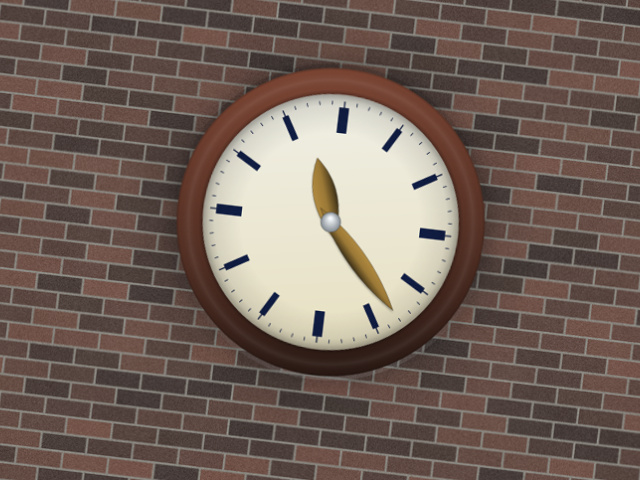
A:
11,23
